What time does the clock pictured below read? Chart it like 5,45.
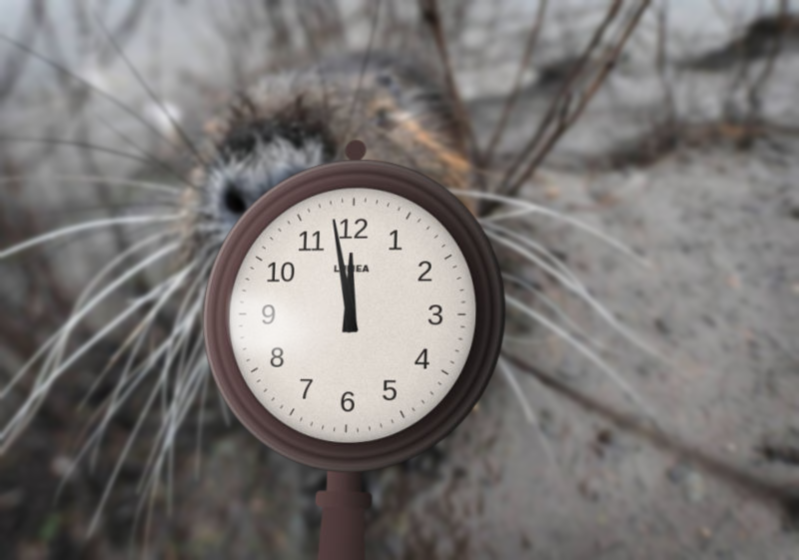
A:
11,58
